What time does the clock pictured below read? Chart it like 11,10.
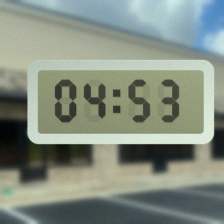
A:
4,53
